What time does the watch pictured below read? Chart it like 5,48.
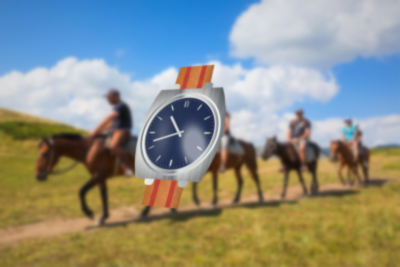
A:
10,42
